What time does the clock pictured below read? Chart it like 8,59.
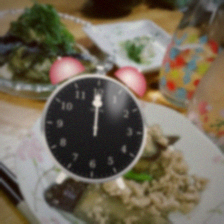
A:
12,00
